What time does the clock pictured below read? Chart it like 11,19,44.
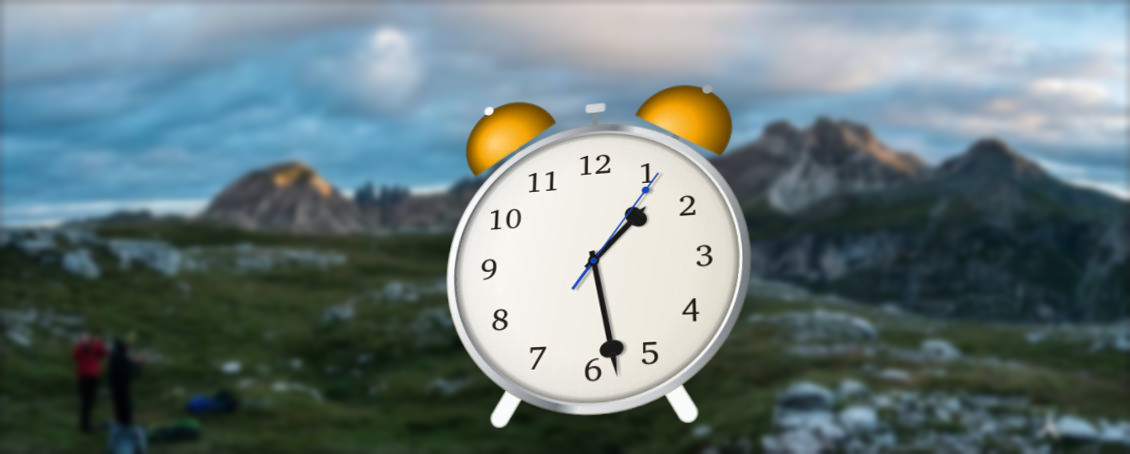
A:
1,28,06
